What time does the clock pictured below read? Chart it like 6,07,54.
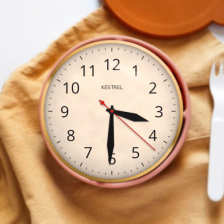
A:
3,30,22
